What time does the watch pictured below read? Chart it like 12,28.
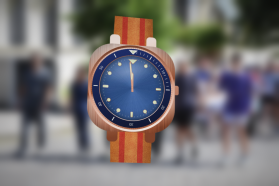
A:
11,59
